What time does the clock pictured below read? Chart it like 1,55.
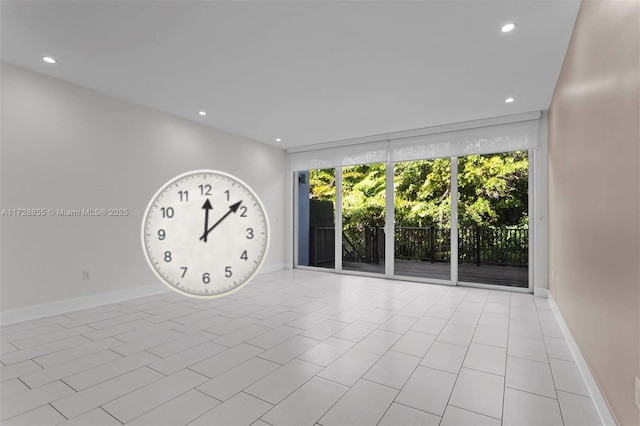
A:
12,08
